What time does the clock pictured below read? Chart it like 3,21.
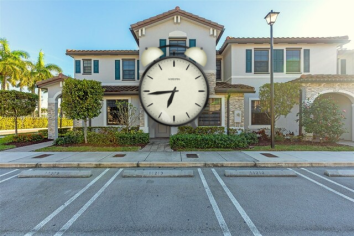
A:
6,44
